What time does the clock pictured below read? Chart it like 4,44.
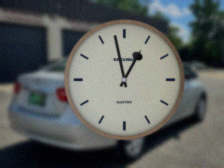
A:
12,58
